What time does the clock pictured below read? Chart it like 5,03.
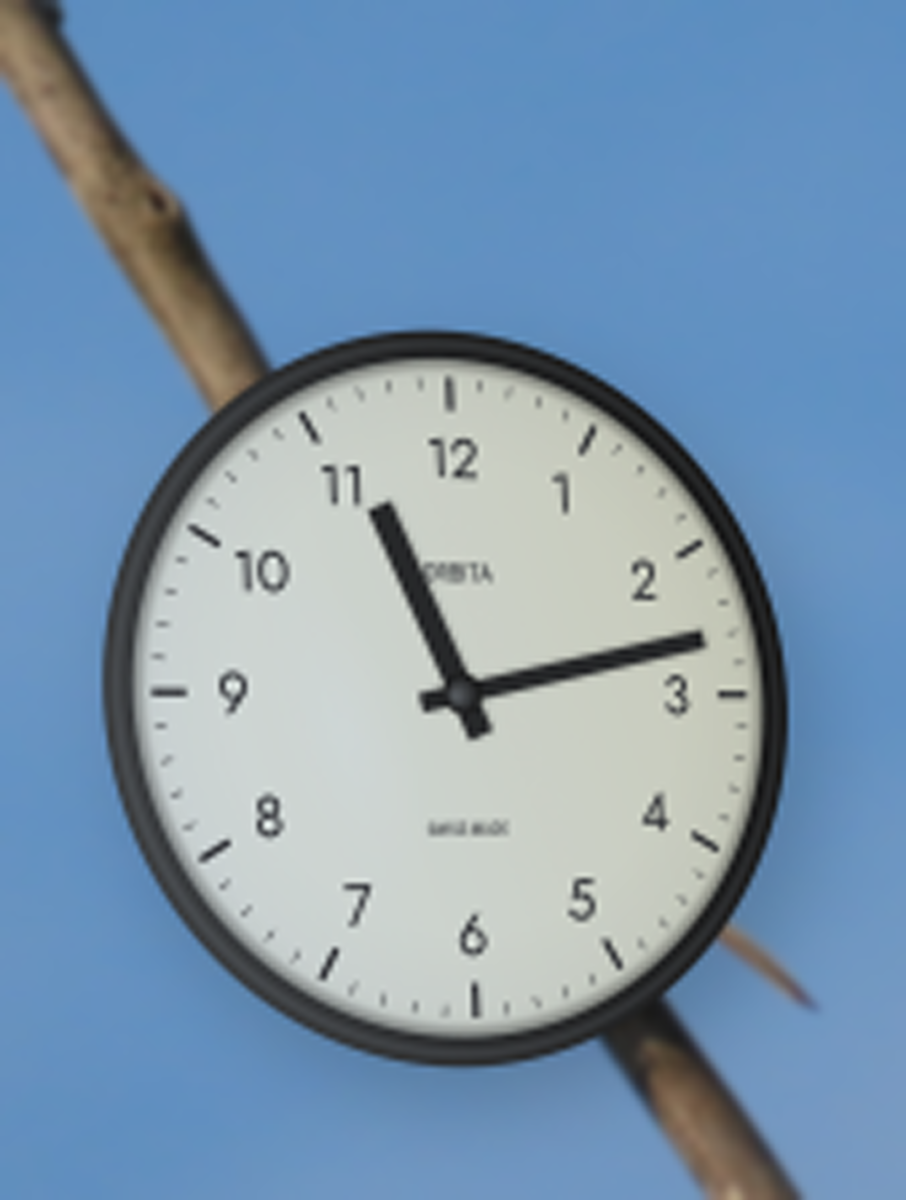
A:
11,13
